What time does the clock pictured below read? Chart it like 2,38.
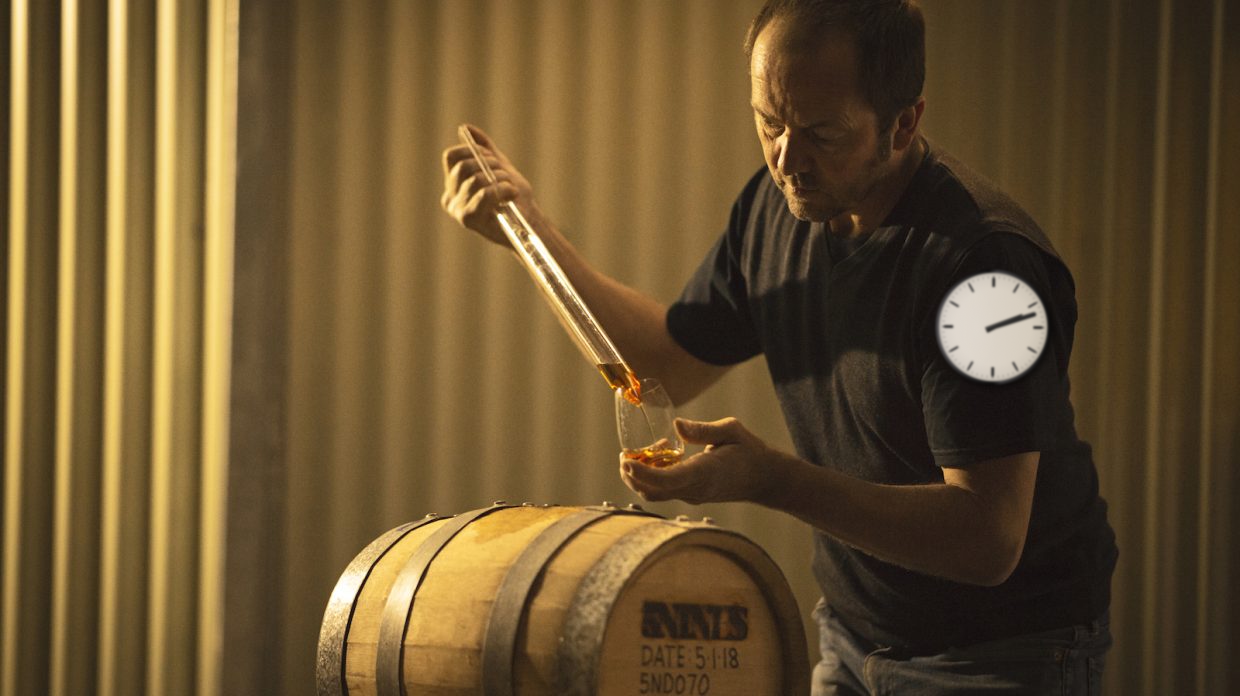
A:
2,12
